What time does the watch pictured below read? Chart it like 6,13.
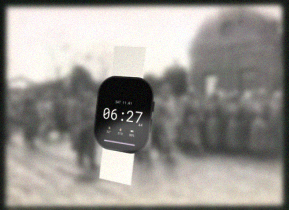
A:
6,27
